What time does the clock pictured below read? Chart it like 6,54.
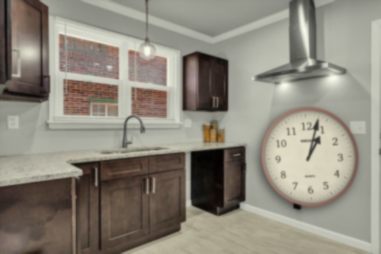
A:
1,03
